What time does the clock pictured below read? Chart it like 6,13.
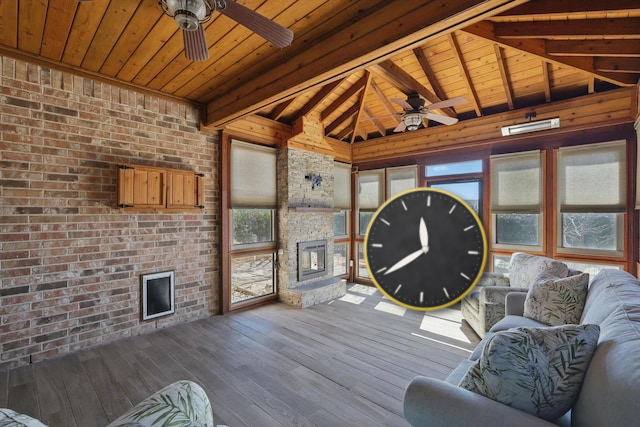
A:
11,39
